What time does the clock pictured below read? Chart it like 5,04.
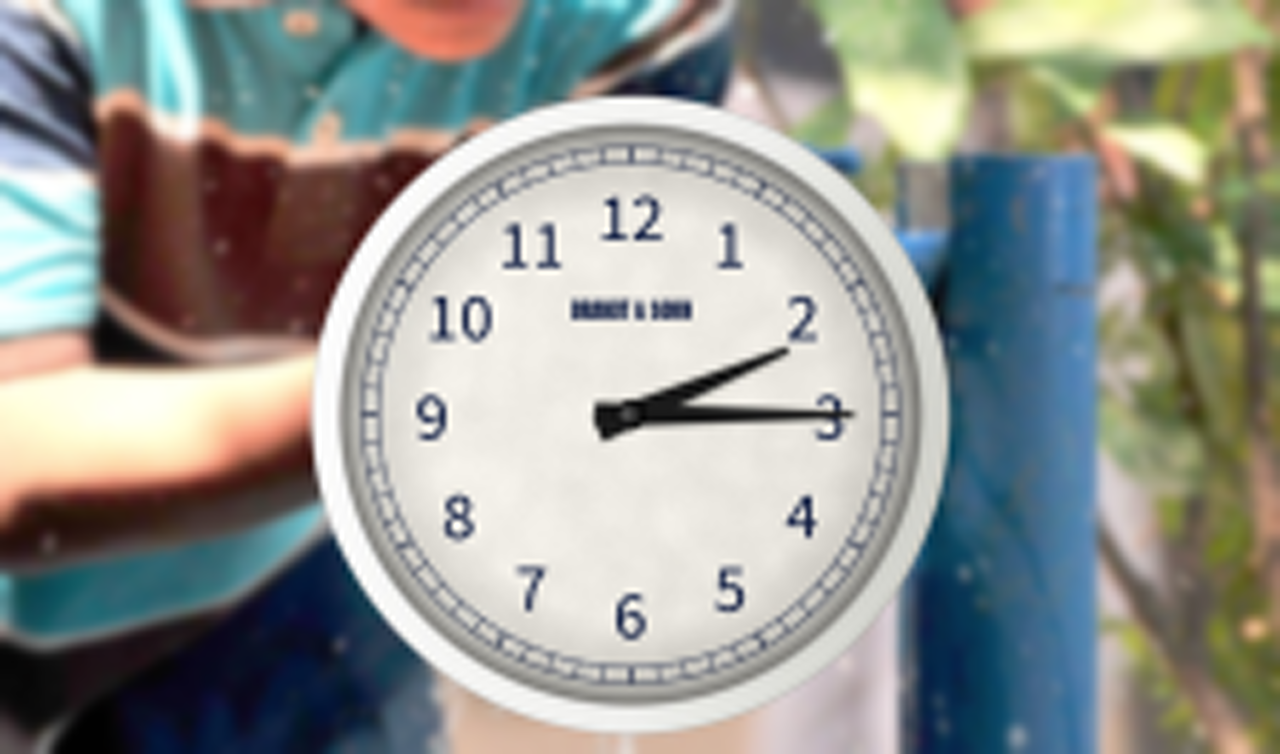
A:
2,15
